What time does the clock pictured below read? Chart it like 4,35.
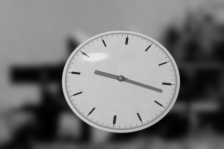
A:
9,17
